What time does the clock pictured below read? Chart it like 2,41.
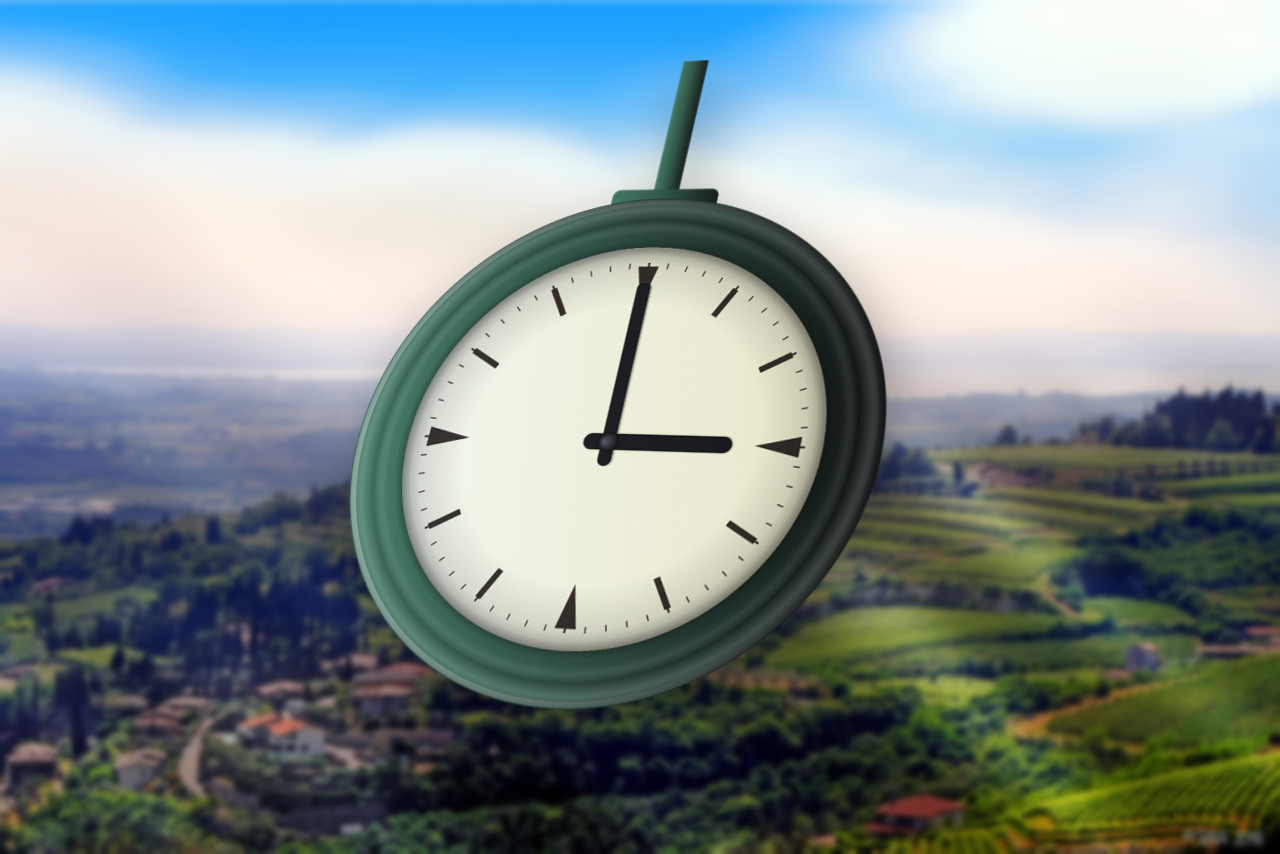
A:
3,00
